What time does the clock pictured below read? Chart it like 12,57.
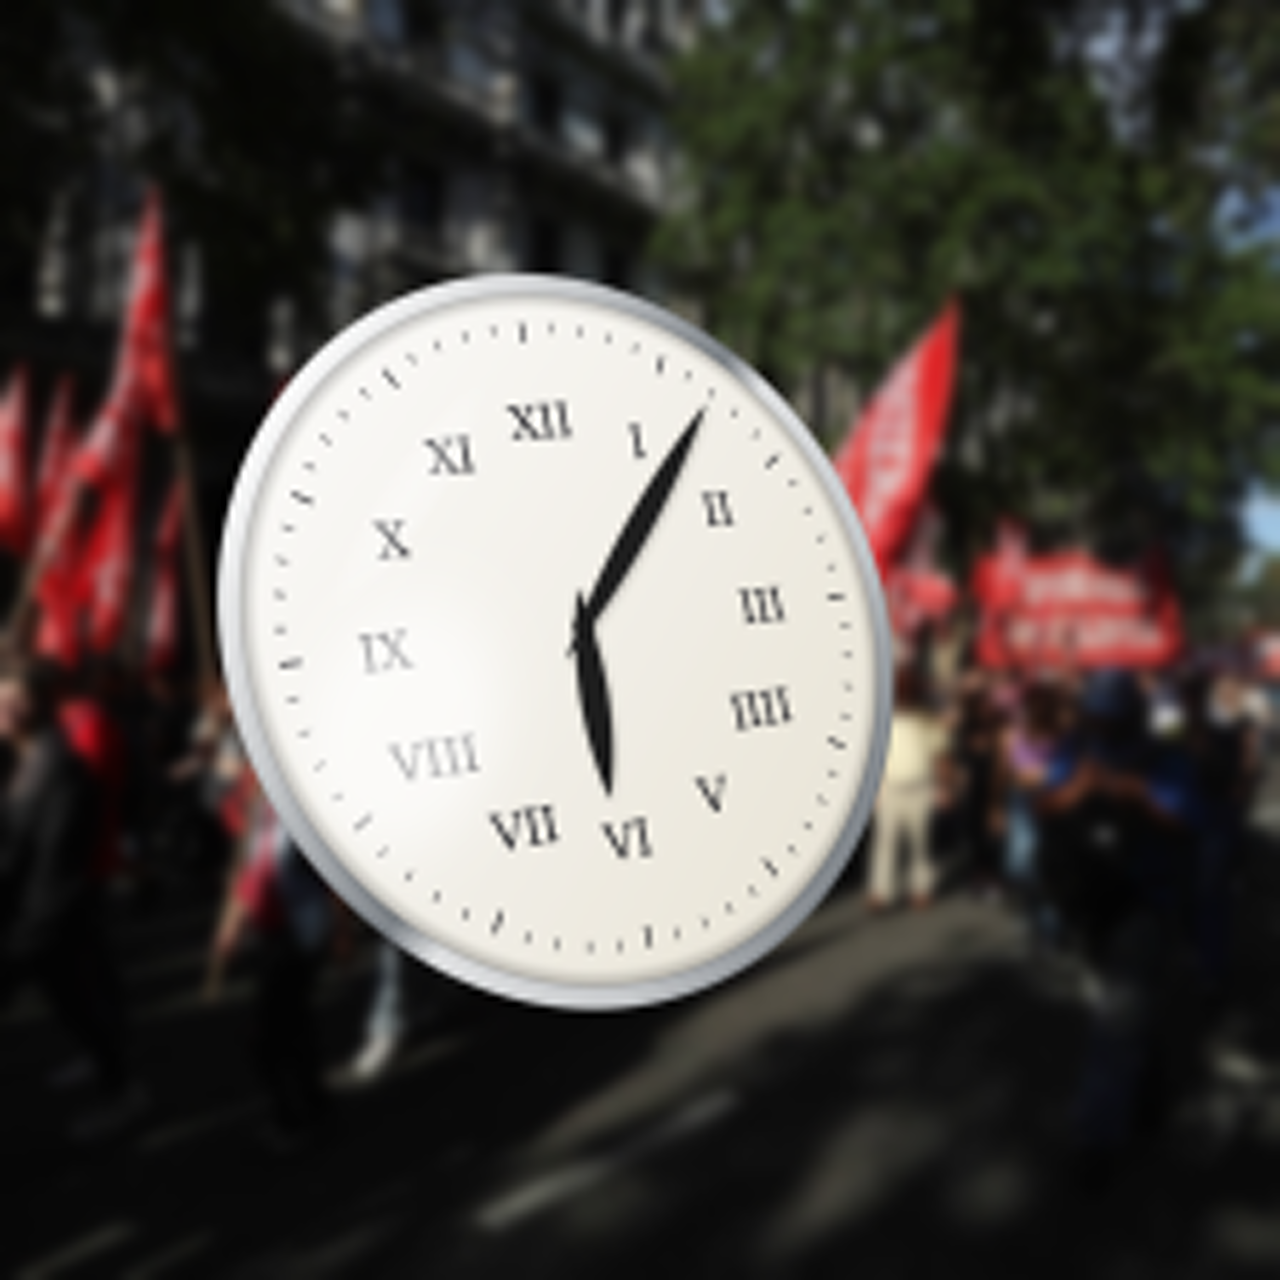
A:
6,07
